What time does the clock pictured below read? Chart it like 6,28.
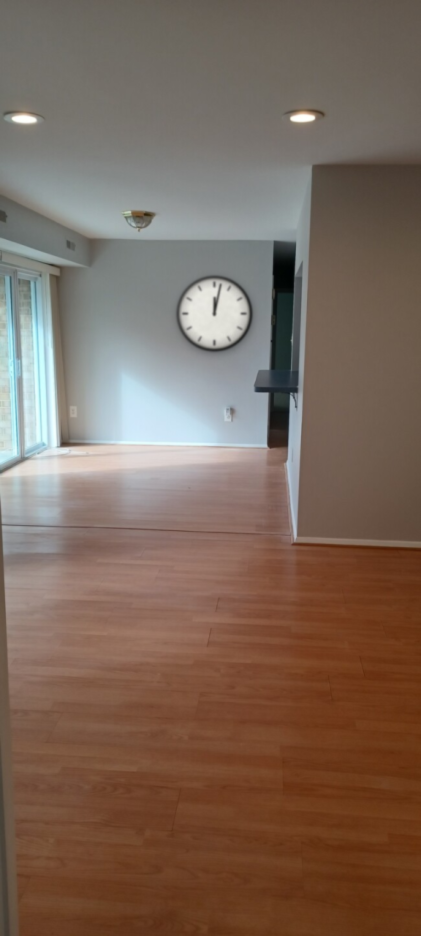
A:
12,02
